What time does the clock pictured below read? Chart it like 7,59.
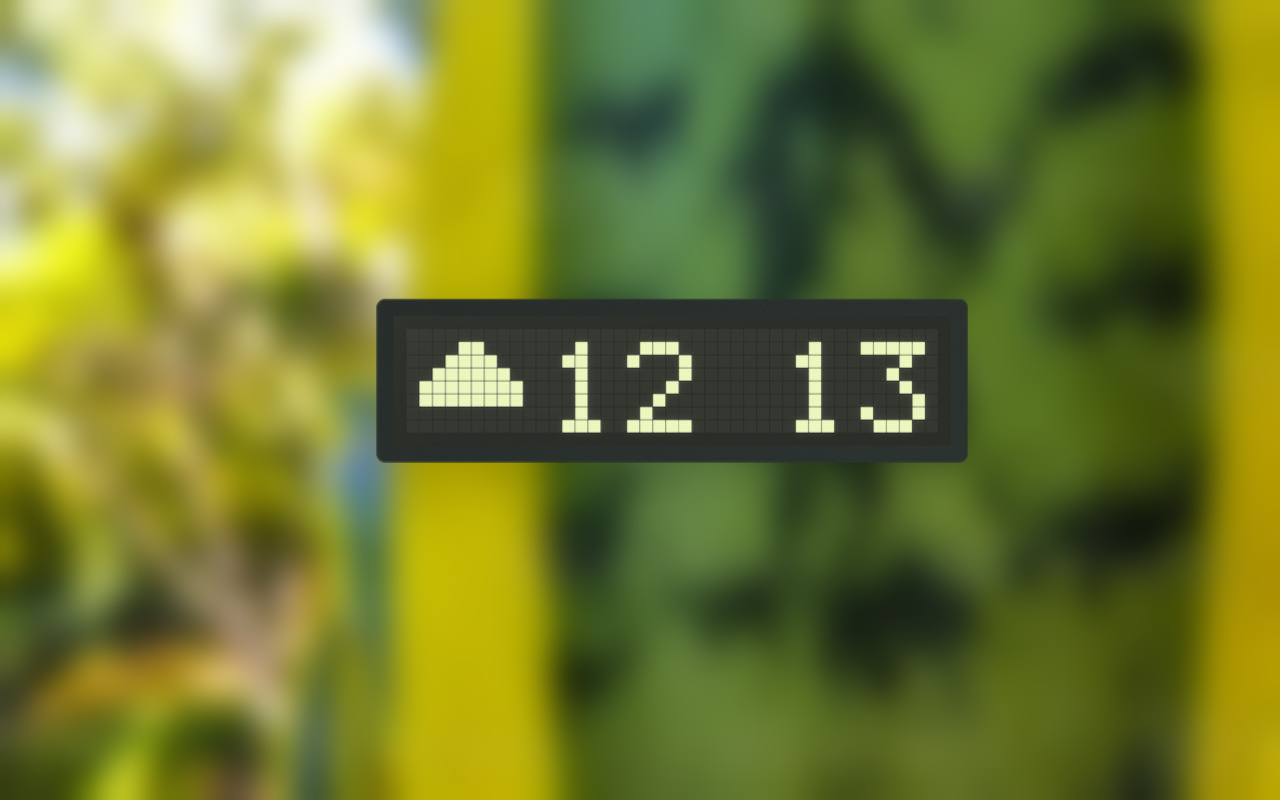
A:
12,13
